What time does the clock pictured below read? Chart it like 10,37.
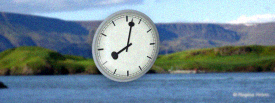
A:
8,02
